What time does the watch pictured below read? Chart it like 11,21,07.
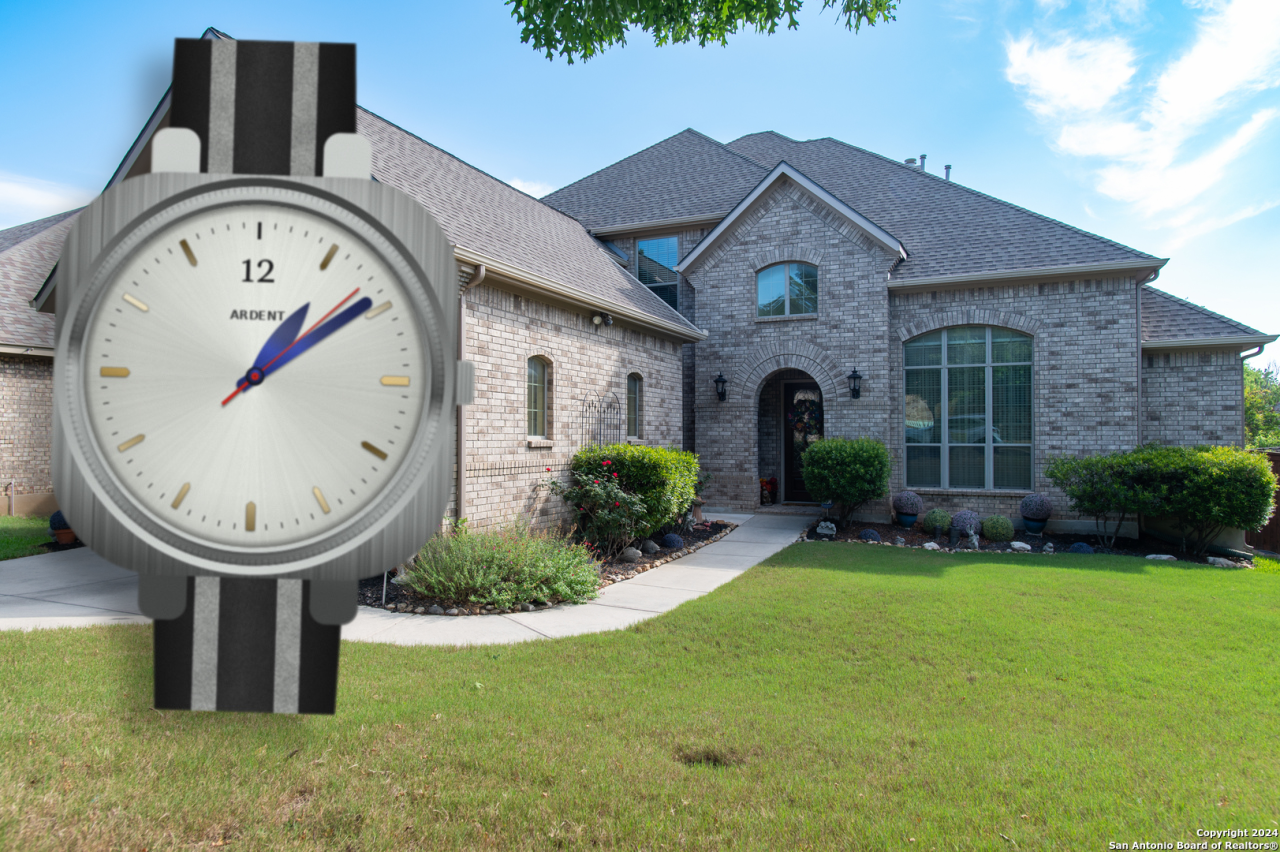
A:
1,09,08
